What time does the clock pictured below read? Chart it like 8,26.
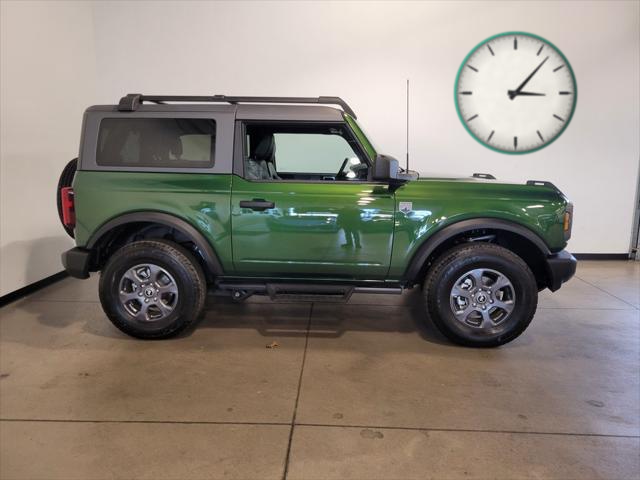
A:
3,07
